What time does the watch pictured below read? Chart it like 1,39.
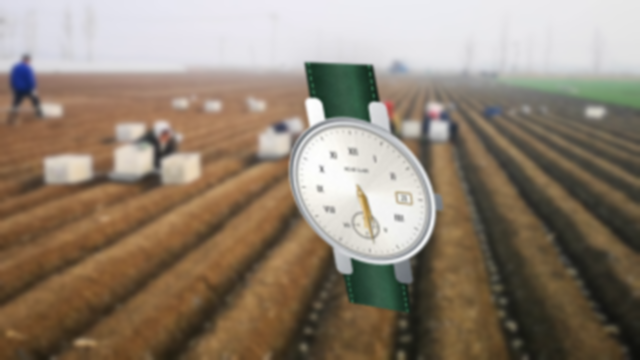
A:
5,29
